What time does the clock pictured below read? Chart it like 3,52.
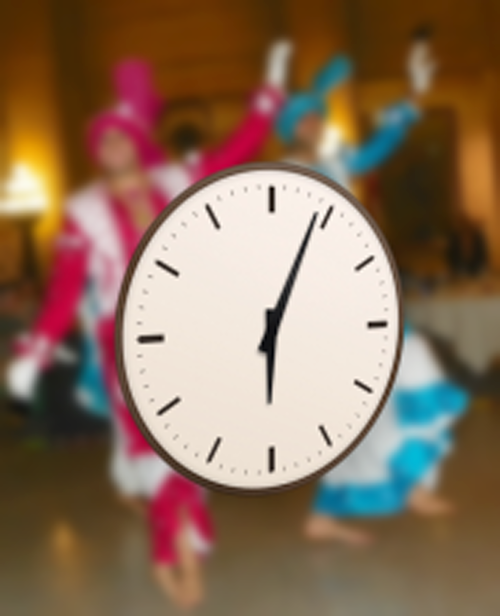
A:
6,04
